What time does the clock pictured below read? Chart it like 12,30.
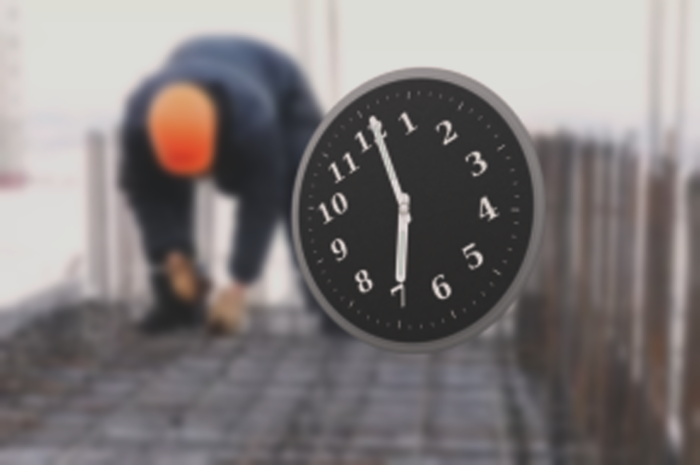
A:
7,01
